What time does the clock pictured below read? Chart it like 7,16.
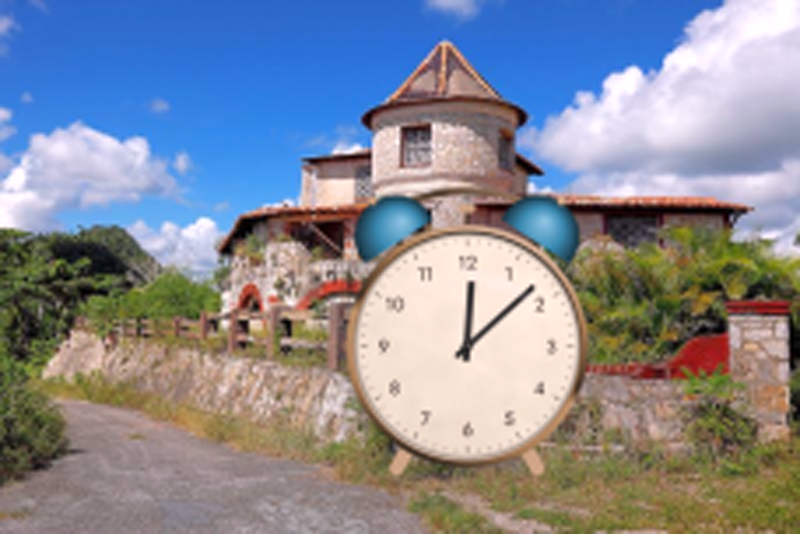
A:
12,08
